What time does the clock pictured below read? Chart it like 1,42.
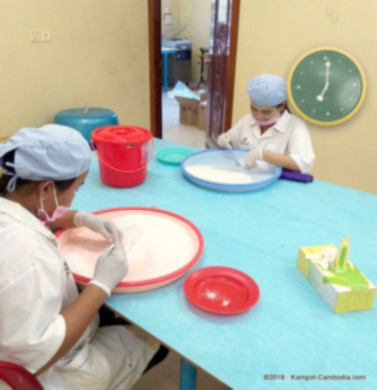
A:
7,01
